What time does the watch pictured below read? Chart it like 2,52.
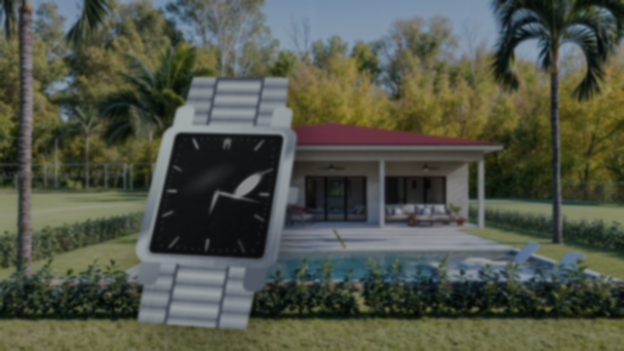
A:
6,17
